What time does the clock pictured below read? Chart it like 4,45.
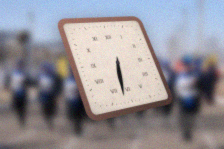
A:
6,32
